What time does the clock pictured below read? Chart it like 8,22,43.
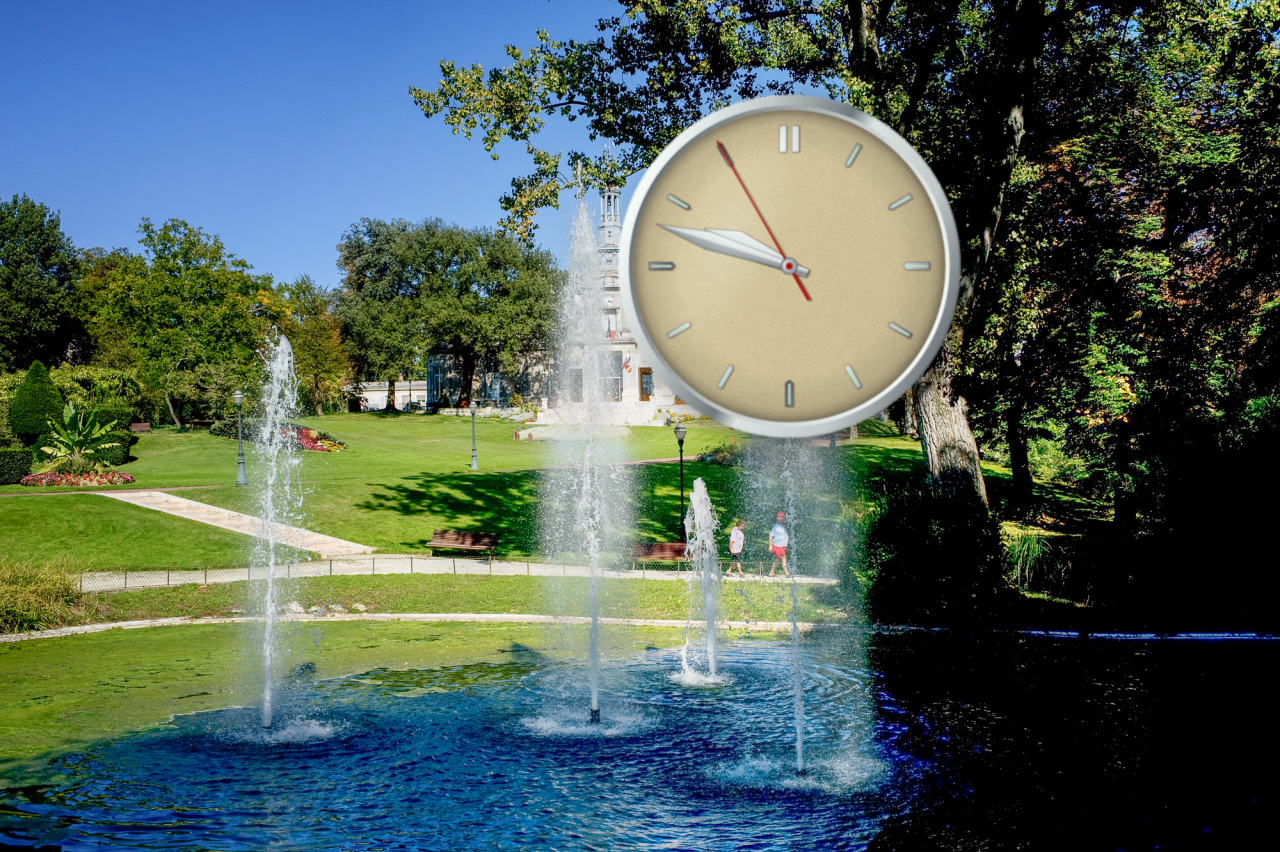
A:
9,47,55
